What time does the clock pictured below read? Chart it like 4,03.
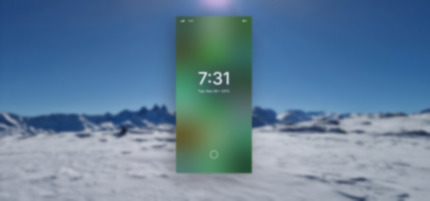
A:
7,31
